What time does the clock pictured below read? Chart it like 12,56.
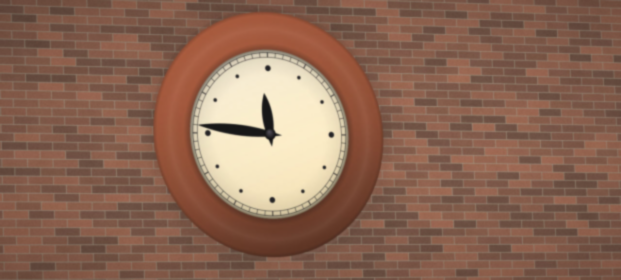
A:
11,46
